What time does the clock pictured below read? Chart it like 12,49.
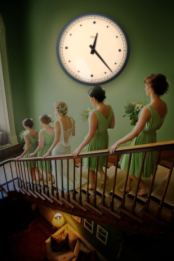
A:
12,23
